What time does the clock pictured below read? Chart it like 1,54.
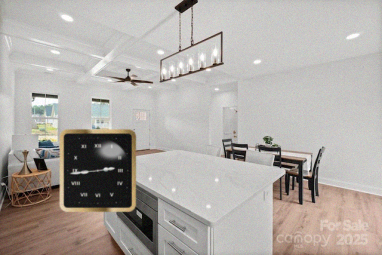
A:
2,44
